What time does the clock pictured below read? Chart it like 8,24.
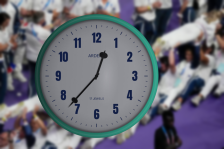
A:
12,37
